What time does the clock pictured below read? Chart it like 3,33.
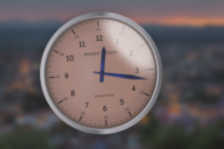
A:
12,17
